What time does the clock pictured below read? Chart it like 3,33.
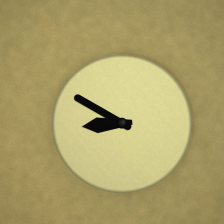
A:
8,50
